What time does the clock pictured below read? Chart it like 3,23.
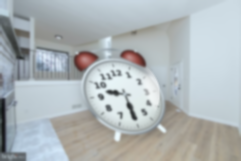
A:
9,30
